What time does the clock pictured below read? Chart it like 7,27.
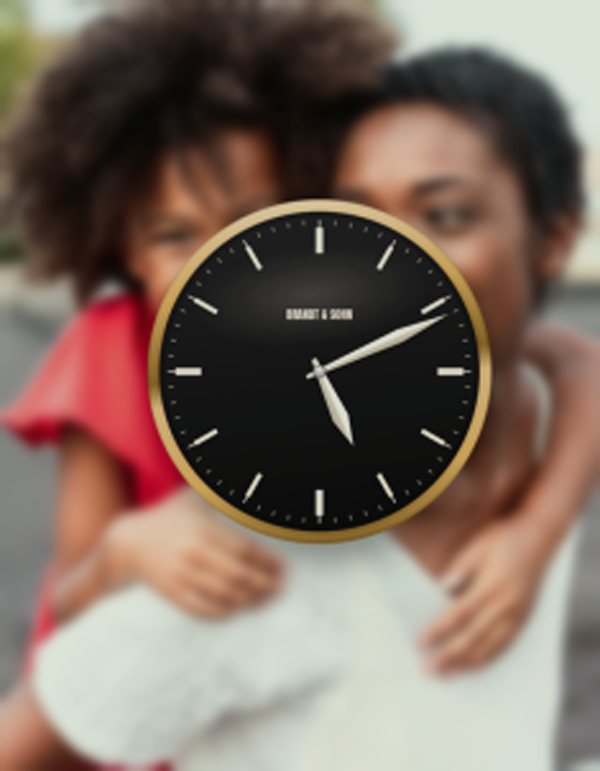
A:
5,11
